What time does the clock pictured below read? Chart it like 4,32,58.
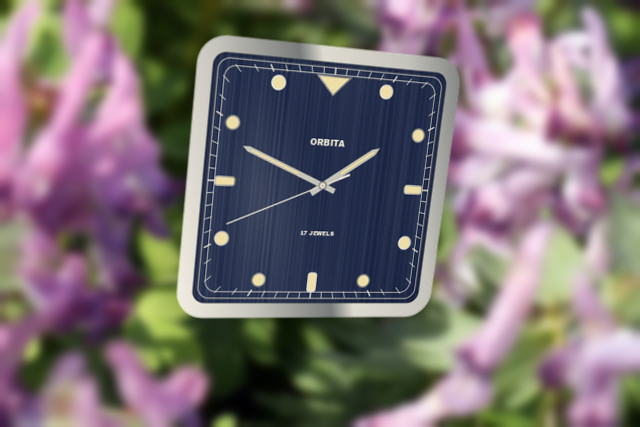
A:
1,48,41
